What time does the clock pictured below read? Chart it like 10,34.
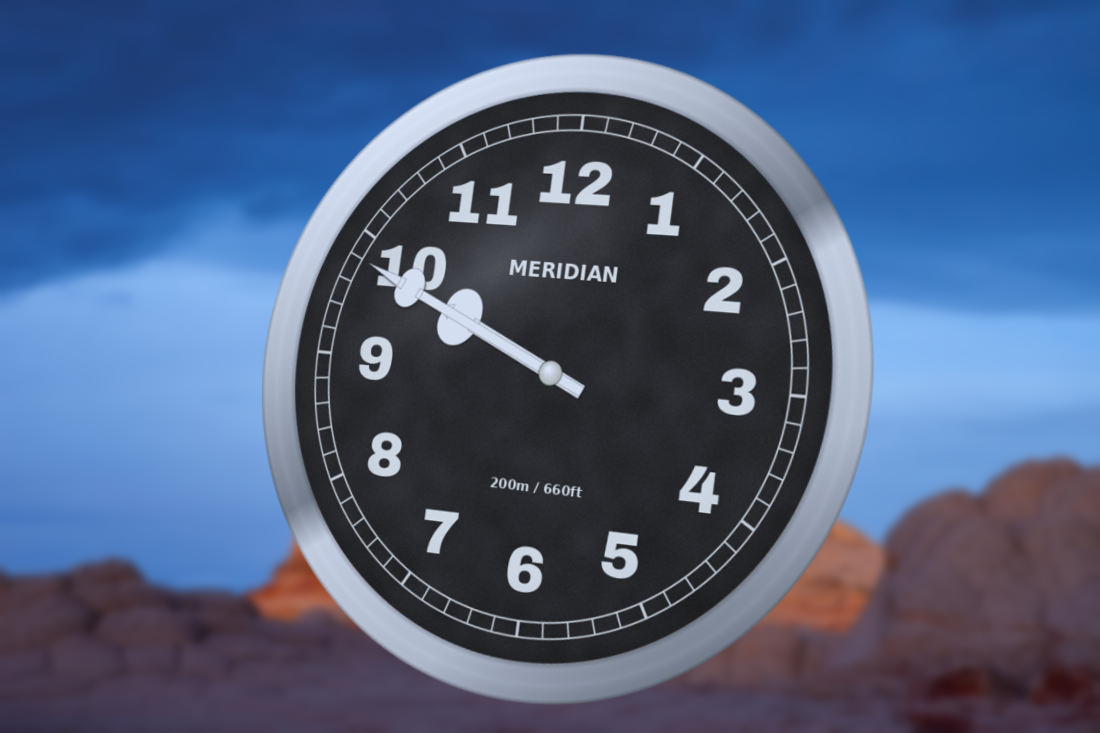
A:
9,49
